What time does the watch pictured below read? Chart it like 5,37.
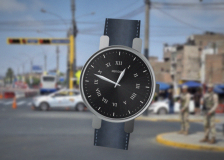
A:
12,48
